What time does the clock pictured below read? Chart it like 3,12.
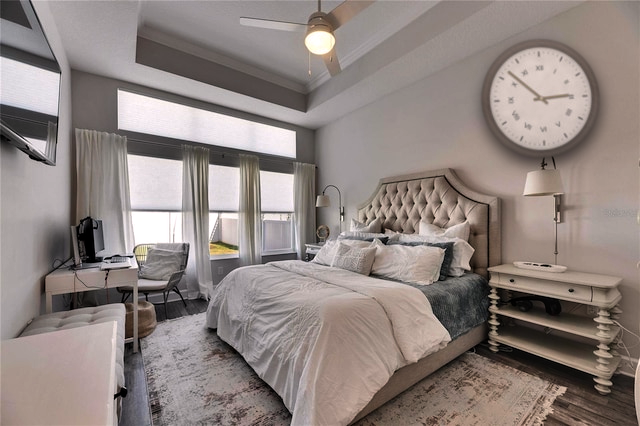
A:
2,52
